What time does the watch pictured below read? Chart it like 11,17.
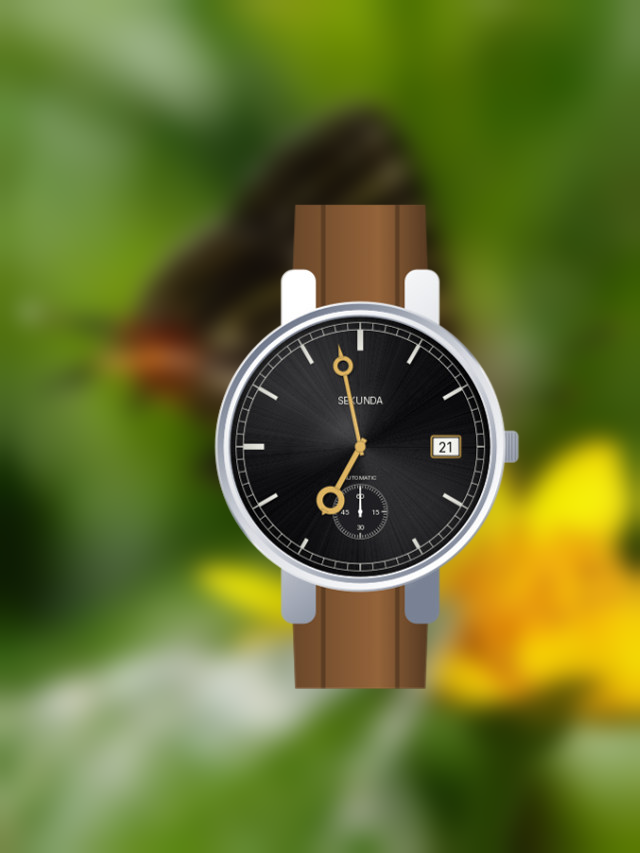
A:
6,58
